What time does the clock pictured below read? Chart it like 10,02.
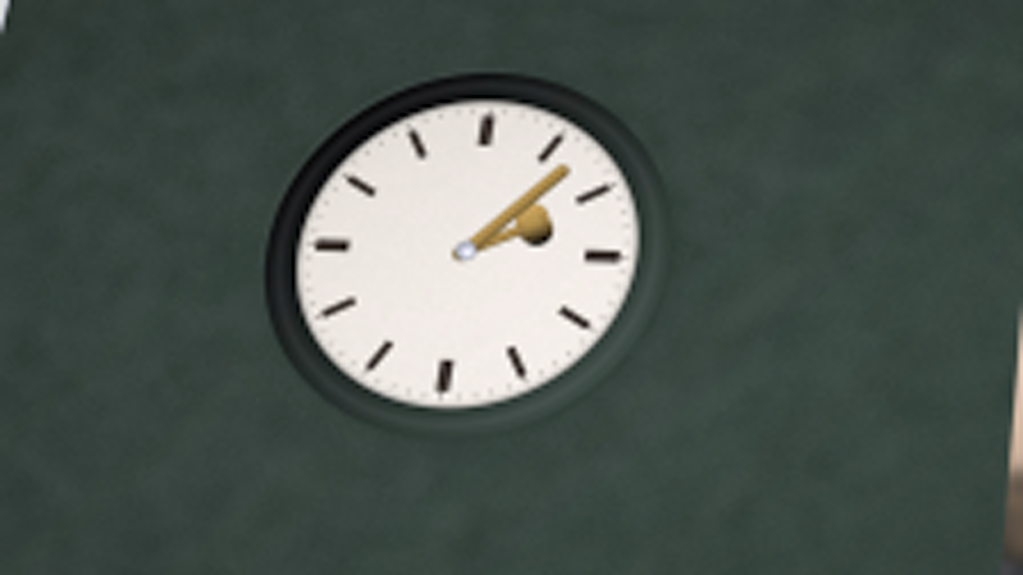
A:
2,07
